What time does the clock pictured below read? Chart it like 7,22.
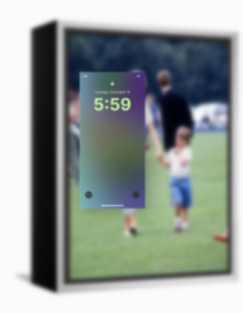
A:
5,59
